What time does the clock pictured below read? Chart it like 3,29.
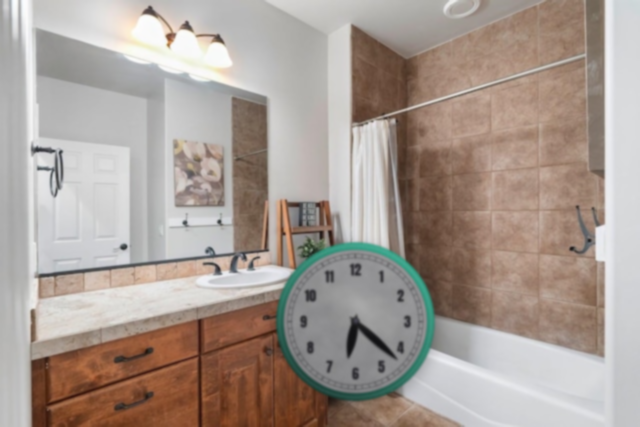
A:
6,22
